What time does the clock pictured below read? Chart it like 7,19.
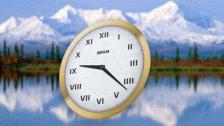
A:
9,22
